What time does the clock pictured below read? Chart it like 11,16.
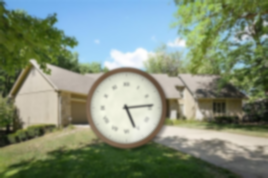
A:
5,14
